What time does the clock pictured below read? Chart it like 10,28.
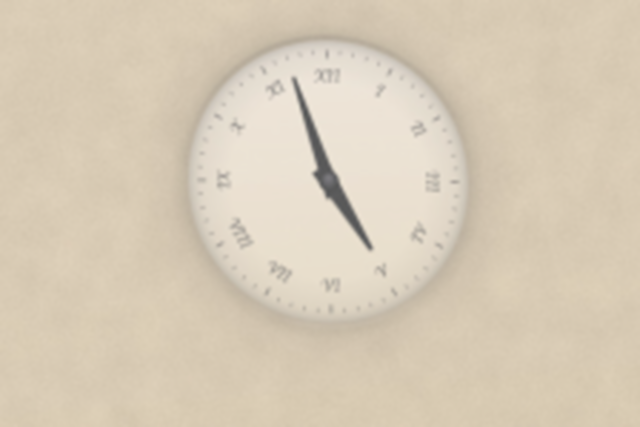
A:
4,57
